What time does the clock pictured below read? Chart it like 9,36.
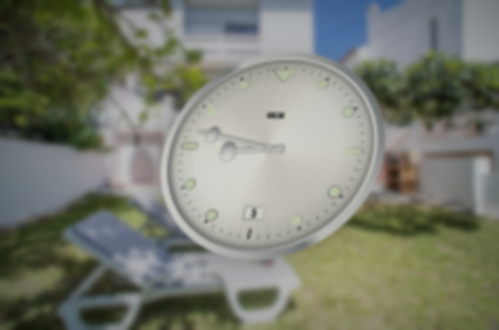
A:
8,47
